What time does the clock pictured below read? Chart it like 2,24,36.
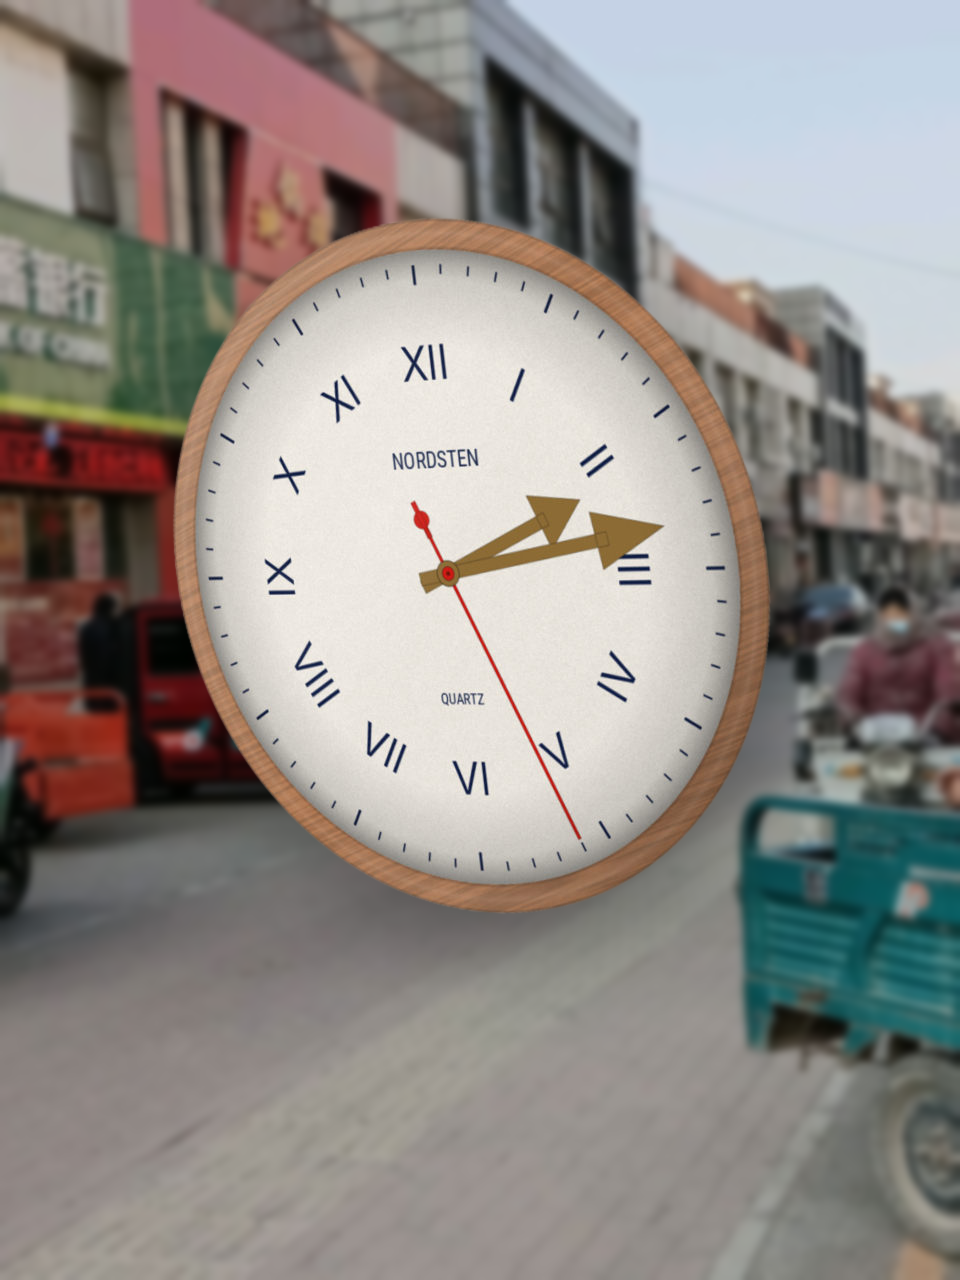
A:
2,13,26
